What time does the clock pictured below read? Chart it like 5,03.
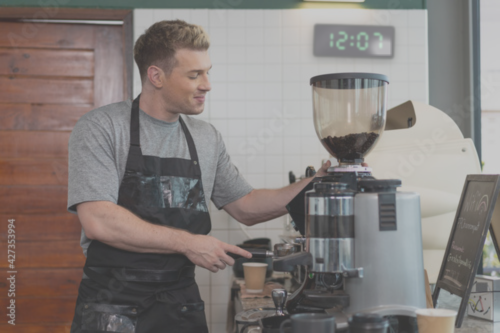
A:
12,07
